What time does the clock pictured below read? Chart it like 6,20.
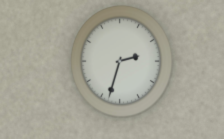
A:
2,33
